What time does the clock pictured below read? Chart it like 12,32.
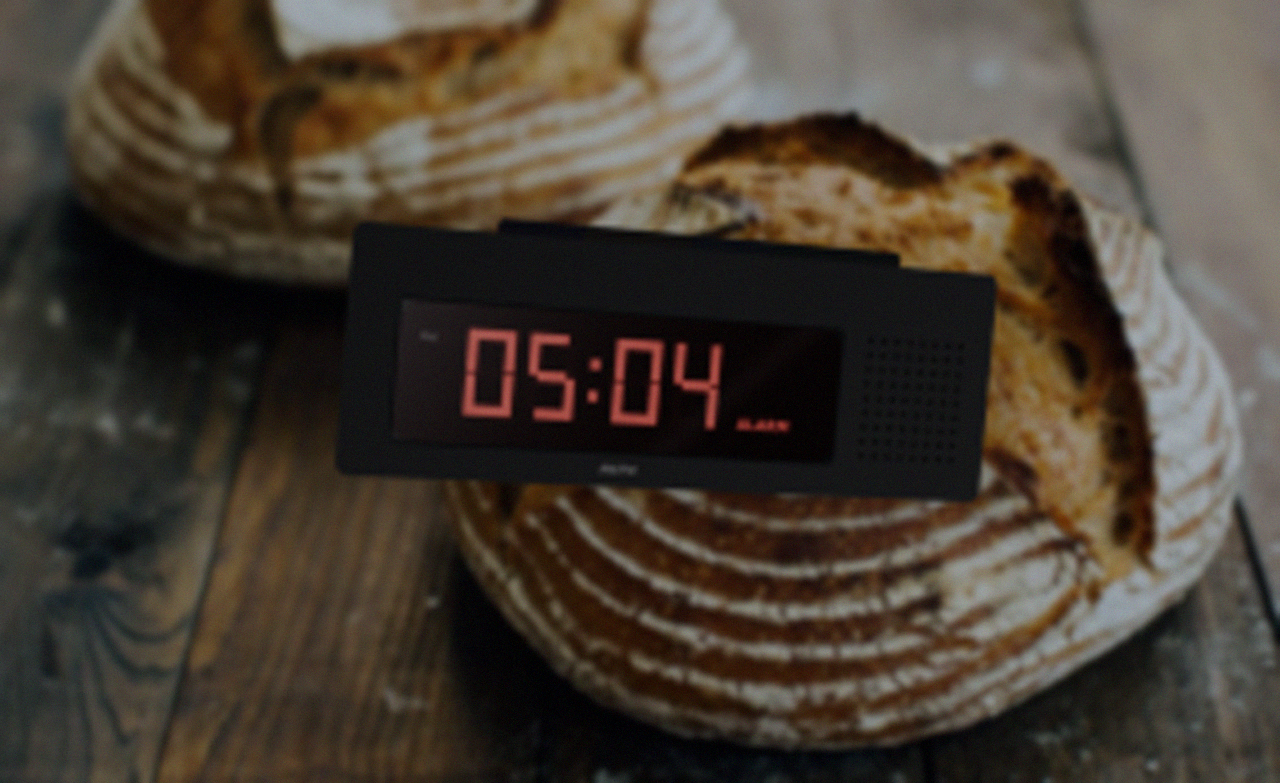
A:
5,04
